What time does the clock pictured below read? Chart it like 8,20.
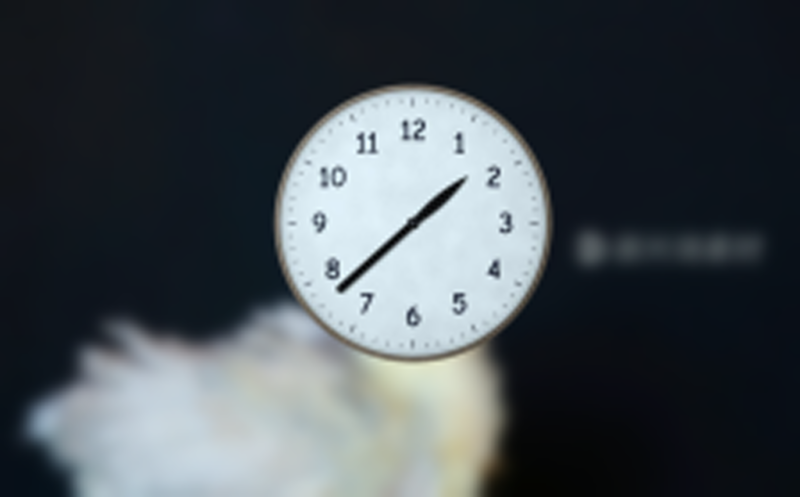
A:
1,38
